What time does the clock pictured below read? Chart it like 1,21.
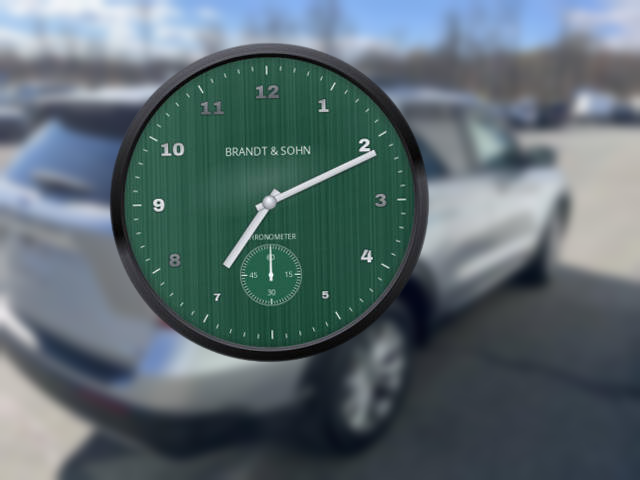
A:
7,11
